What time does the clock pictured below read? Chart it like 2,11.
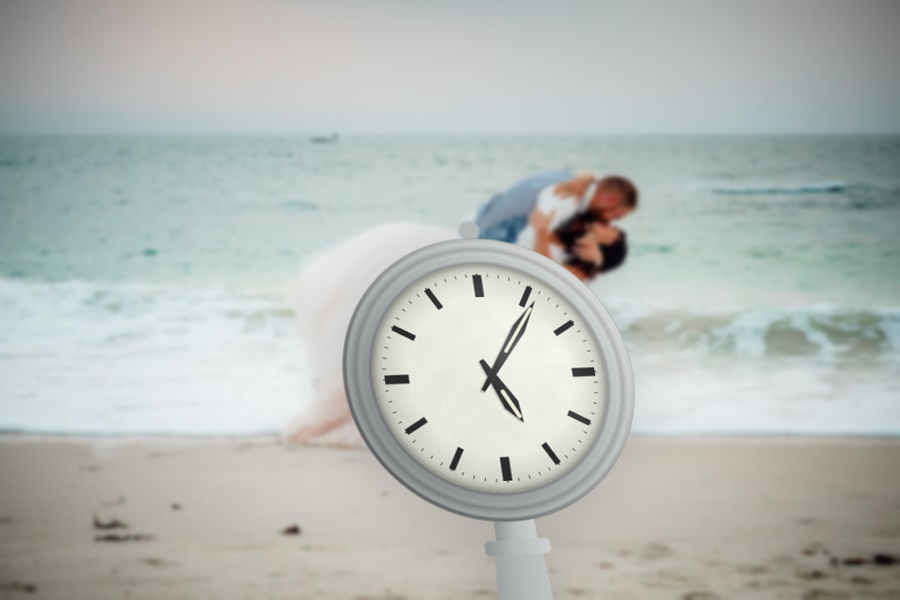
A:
5,06
